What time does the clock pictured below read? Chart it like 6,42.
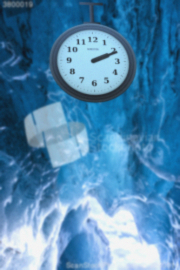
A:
2,11
